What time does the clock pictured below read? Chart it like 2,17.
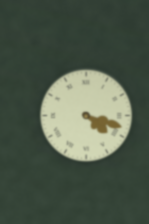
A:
4,18
